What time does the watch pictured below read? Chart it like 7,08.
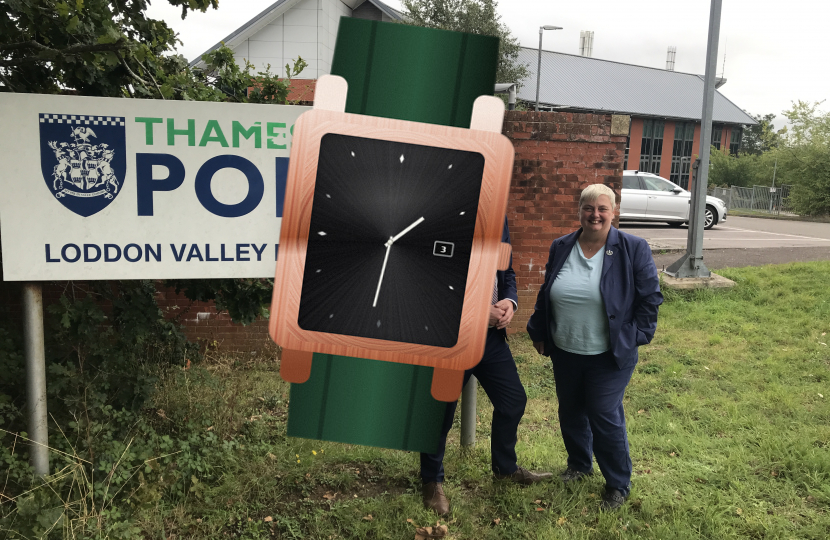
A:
1,31
